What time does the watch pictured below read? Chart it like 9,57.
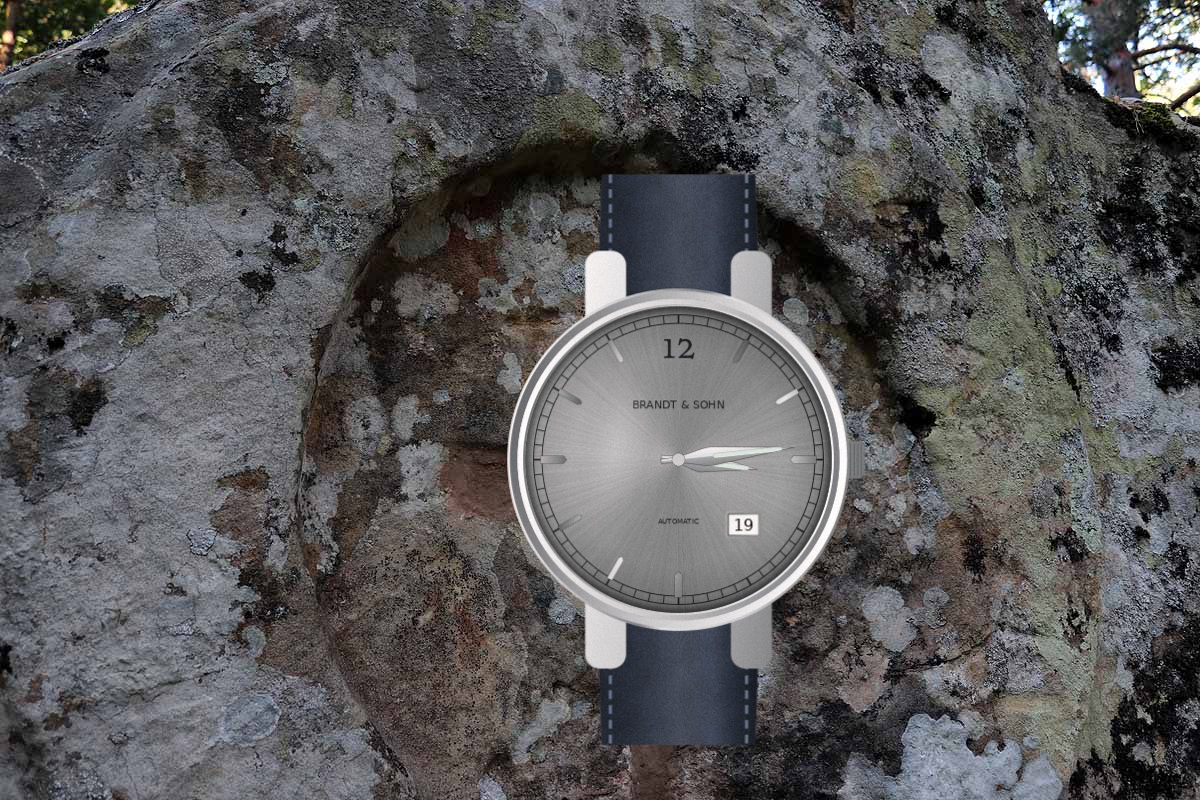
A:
3,14
